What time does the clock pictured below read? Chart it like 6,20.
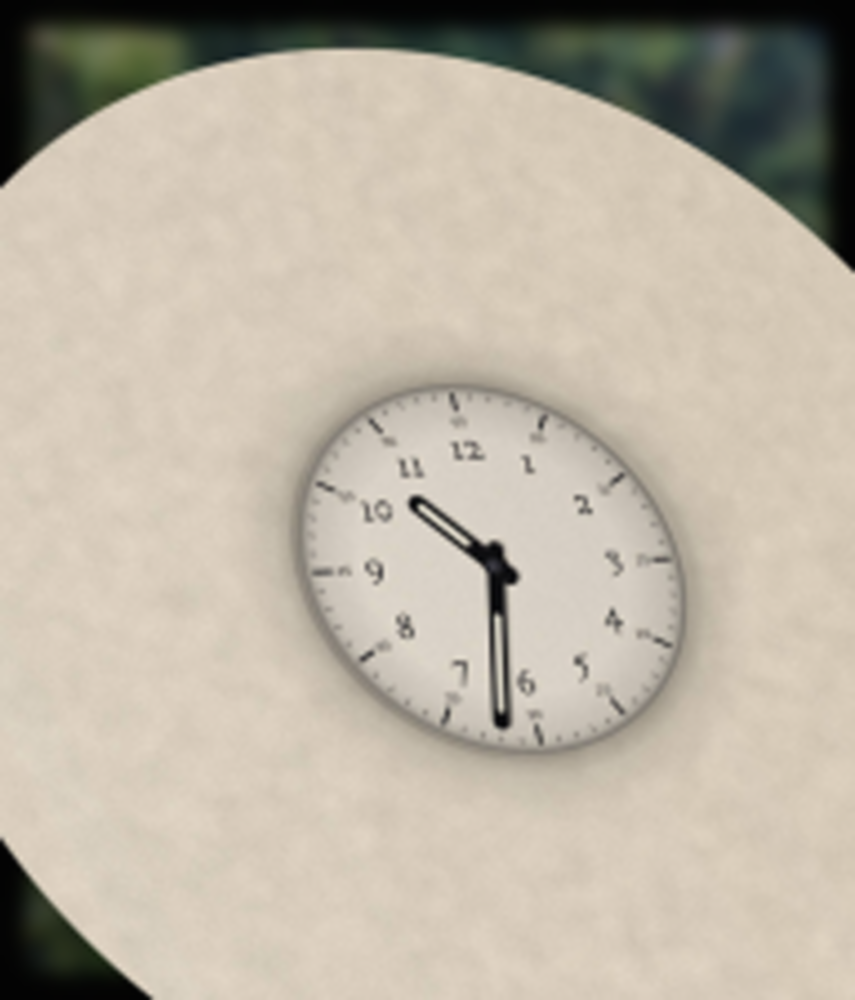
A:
10,32
